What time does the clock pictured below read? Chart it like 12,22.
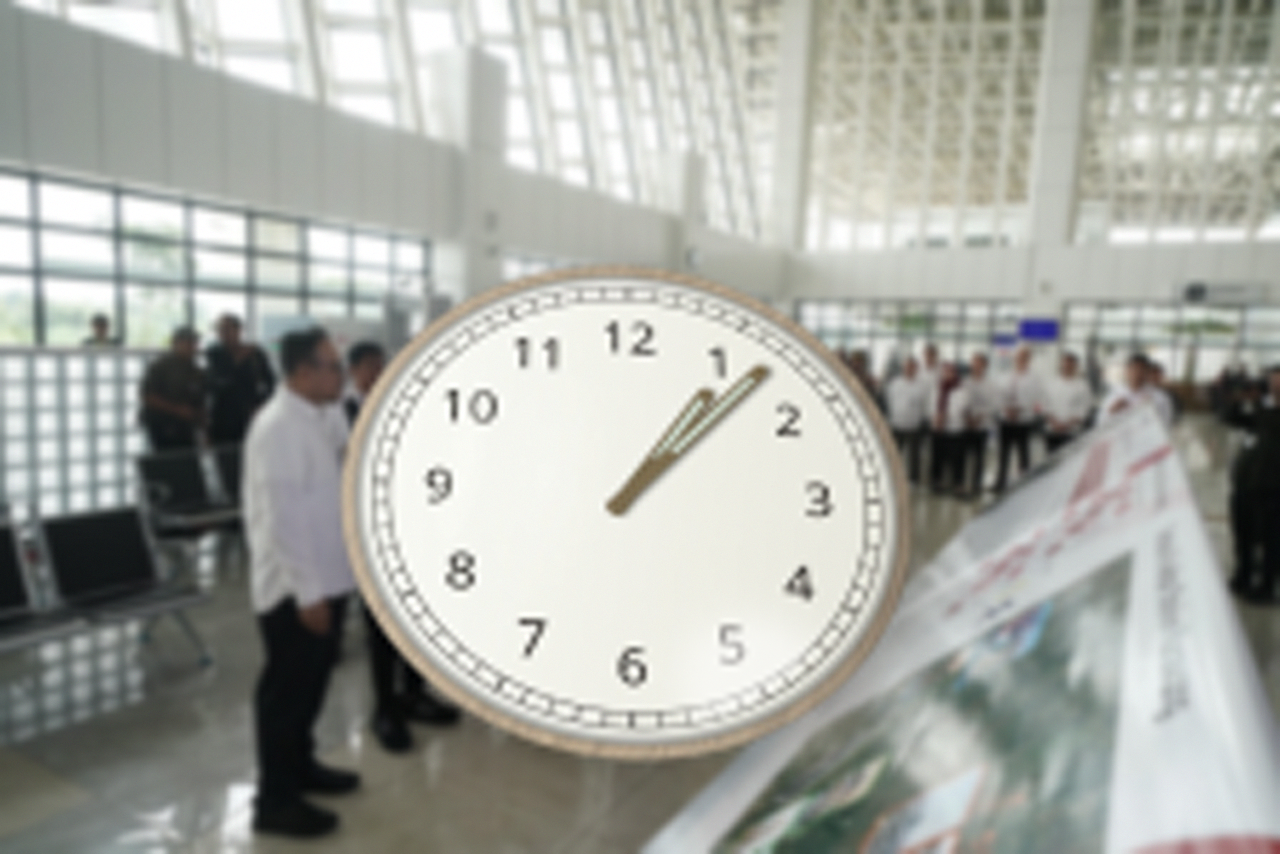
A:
1,07
